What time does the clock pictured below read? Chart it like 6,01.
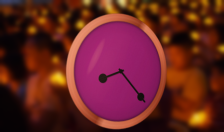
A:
8,23
